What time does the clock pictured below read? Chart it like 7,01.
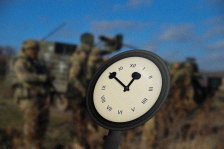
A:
12,51
